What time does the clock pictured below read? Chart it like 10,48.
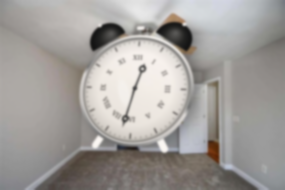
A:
12,32
